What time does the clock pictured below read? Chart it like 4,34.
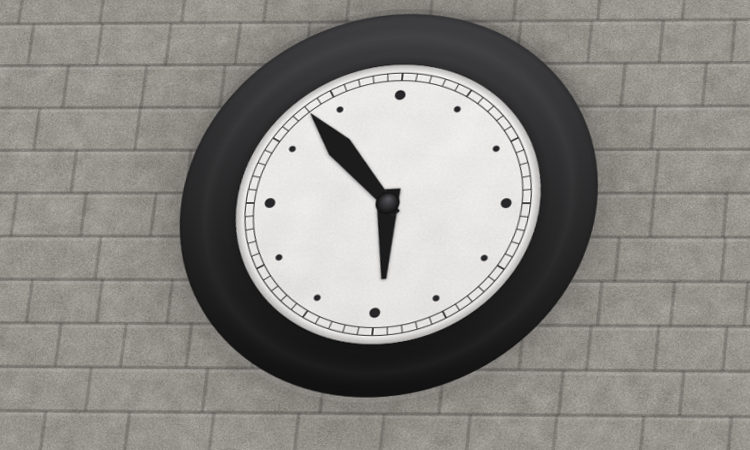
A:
5,53
